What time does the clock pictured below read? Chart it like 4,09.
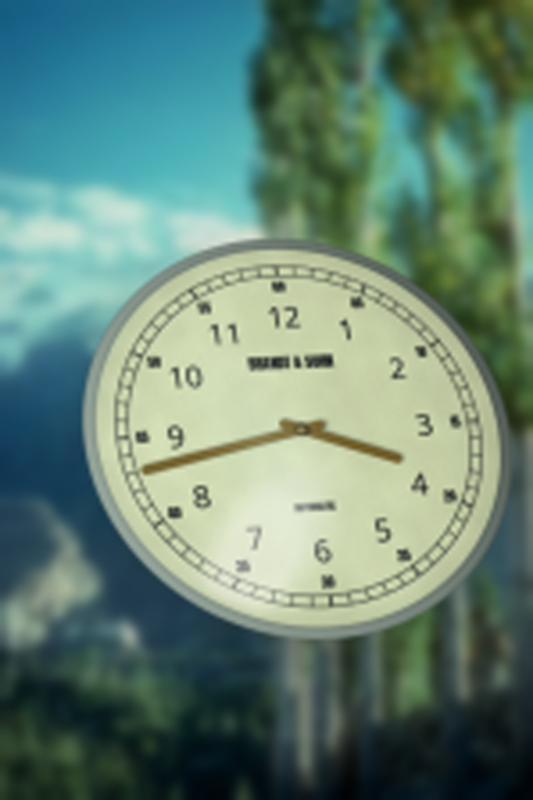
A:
3,43
